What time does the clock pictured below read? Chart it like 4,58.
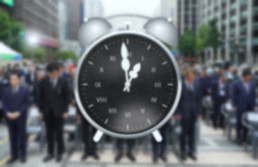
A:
12,59
